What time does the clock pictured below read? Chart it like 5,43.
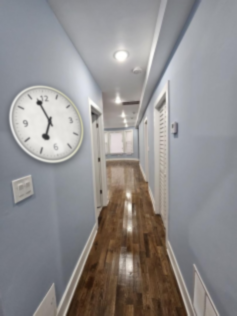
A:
6,57
